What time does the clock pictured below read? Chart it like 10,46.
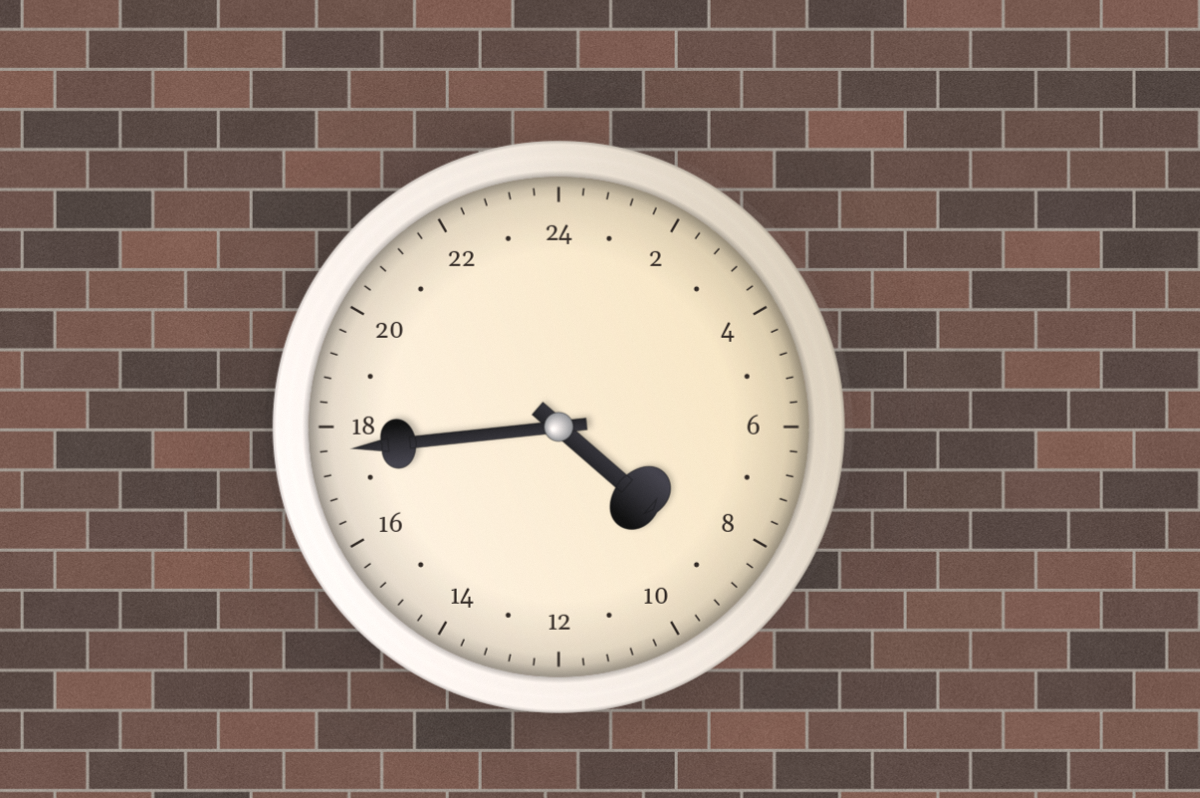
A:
8,44
